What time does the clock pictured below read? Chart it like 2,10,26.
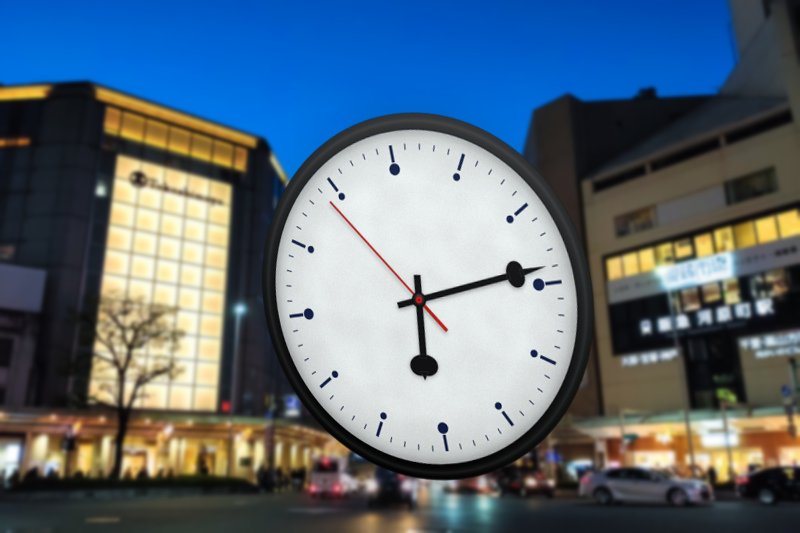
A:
6,13,54
